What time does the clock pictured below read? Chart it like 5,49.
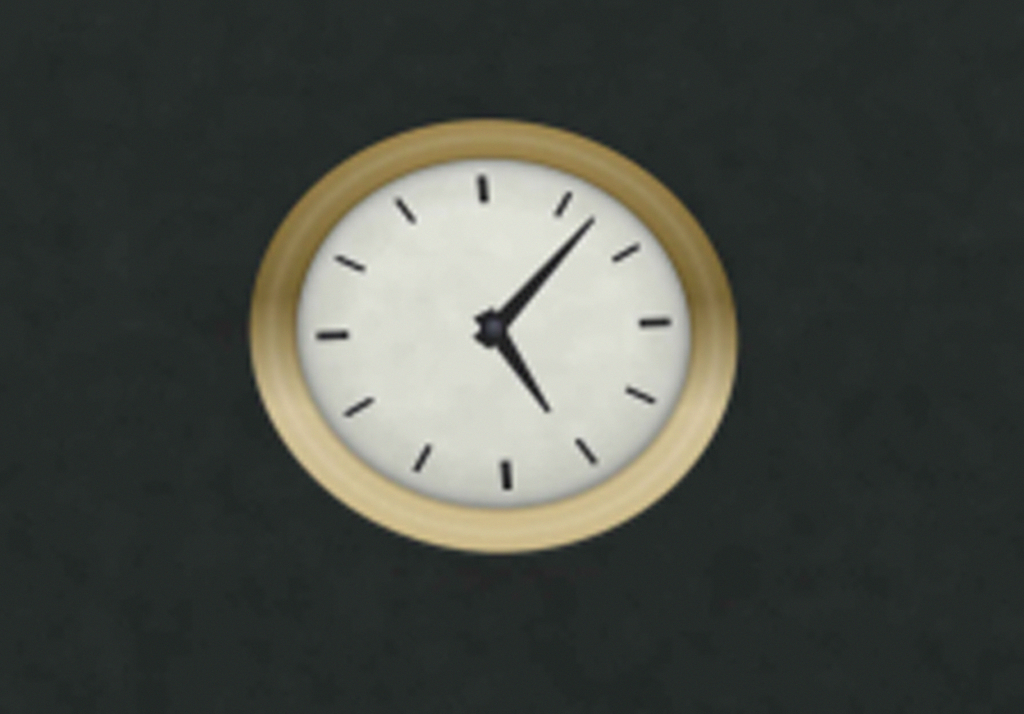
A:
5,07
